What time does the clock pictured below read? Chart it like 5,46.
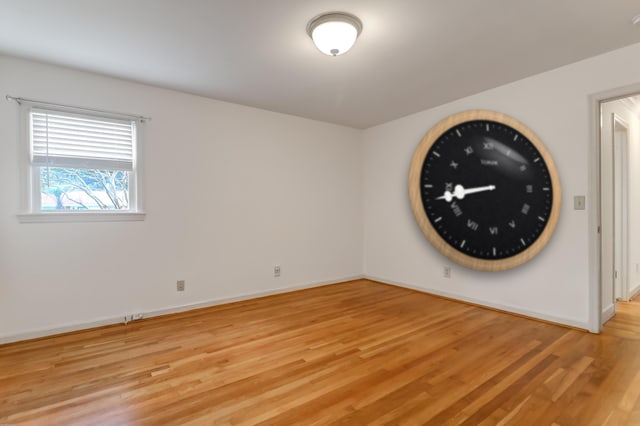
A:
8,43
